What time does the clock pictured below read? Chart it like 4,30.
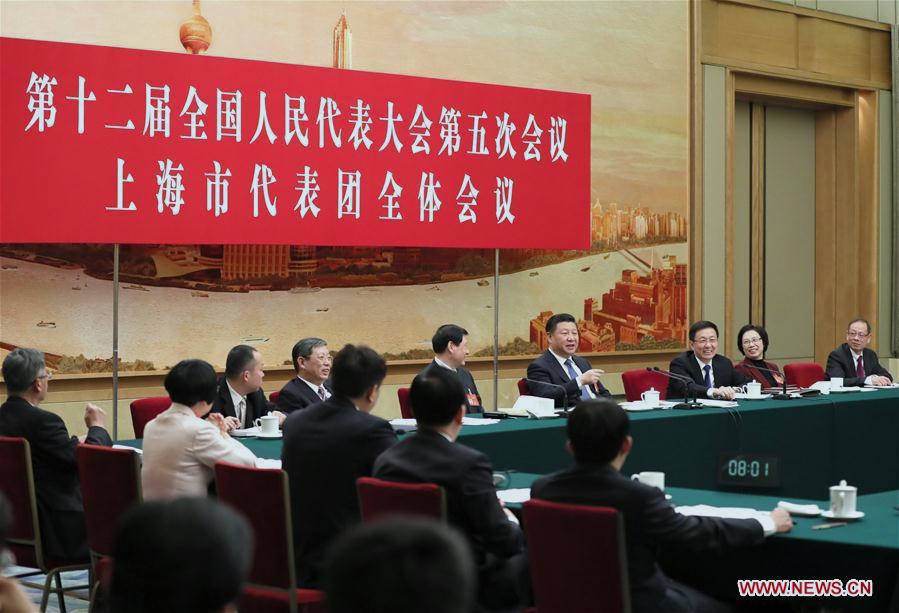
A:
8,01
